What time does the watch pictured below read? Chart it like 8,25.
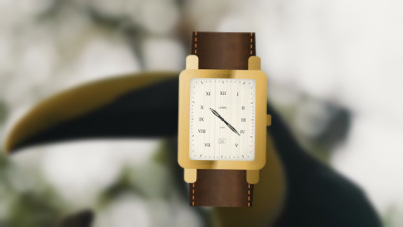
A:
10,22
